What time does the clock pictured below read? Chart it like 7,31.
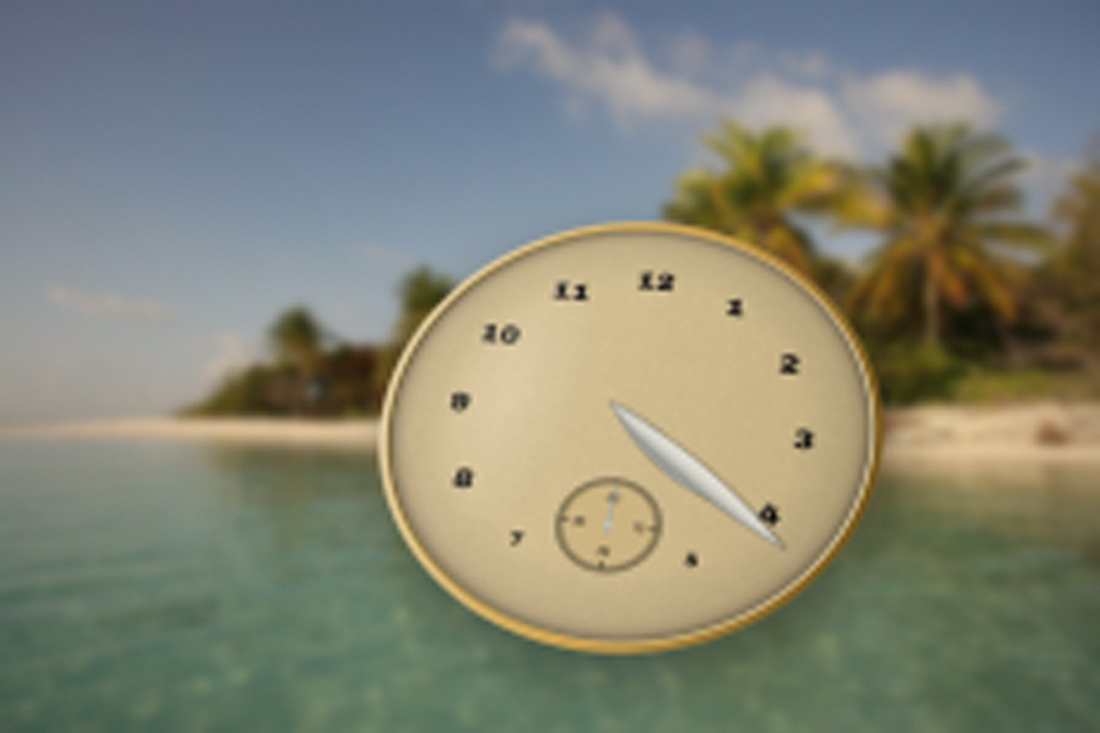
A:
4,21
